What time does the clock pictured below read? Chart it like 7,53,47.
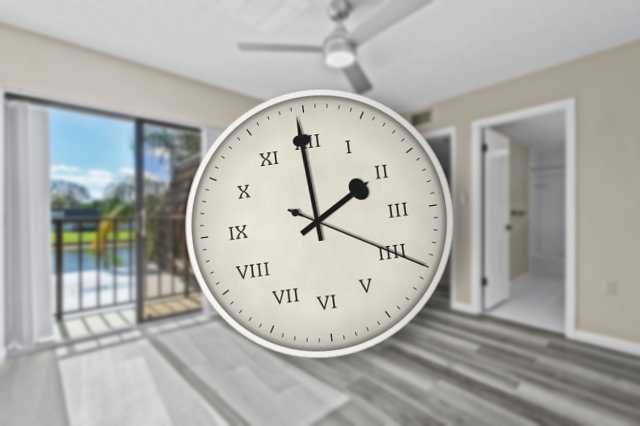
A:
1,59,20
